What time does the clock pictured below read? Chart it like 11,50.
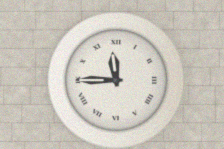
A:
11,45
